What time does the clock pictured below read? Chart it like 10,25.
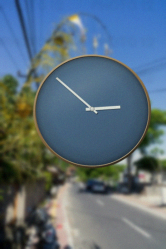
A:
2,52
